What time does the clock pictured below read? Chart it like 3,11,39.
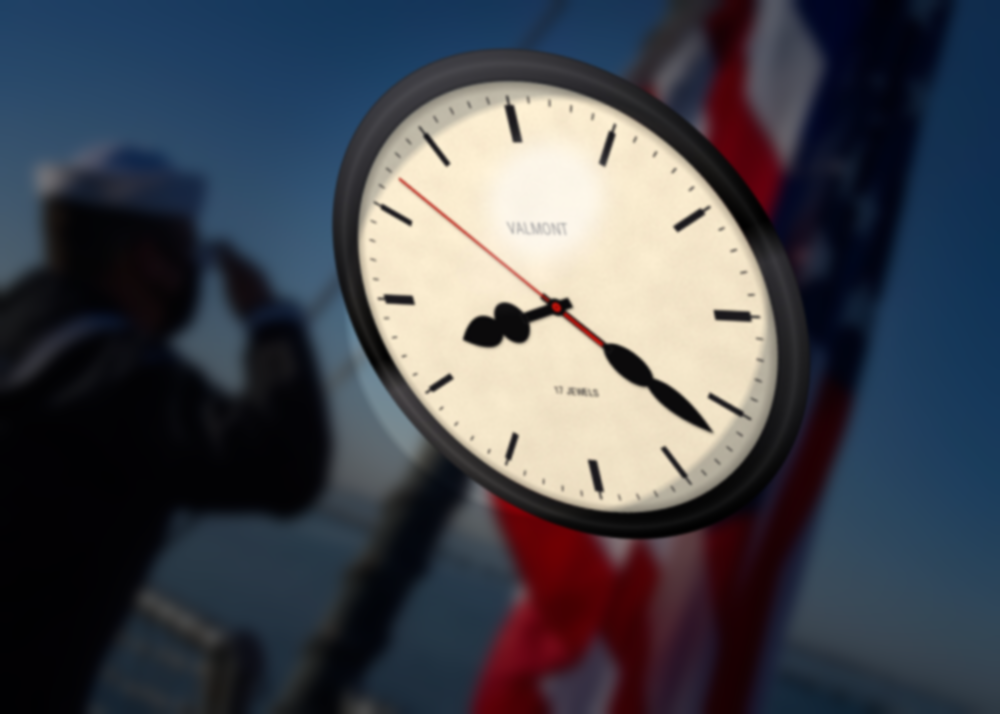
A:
8,21,52
